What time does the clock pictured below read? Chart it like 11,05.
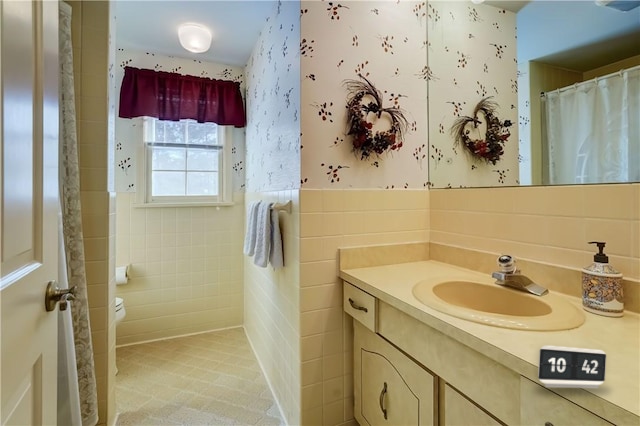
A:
10,42
